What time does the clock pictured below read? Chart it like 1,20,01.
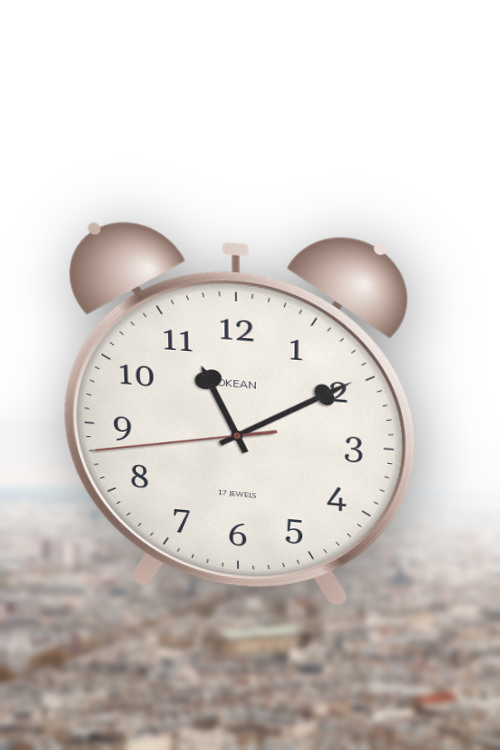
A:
11,09,43
